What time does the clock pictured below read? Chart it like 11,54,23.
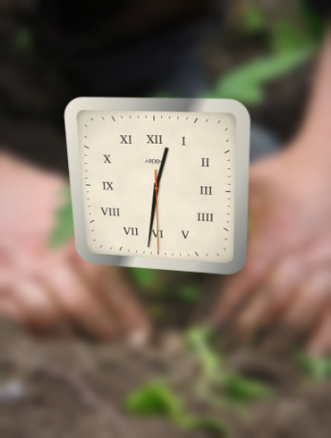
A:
12,31,30
